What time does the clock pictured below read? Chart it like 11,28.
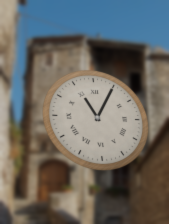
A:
11,05
